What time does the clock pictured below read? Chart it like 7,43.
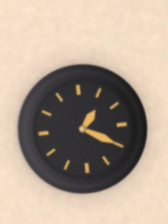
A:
1,20
